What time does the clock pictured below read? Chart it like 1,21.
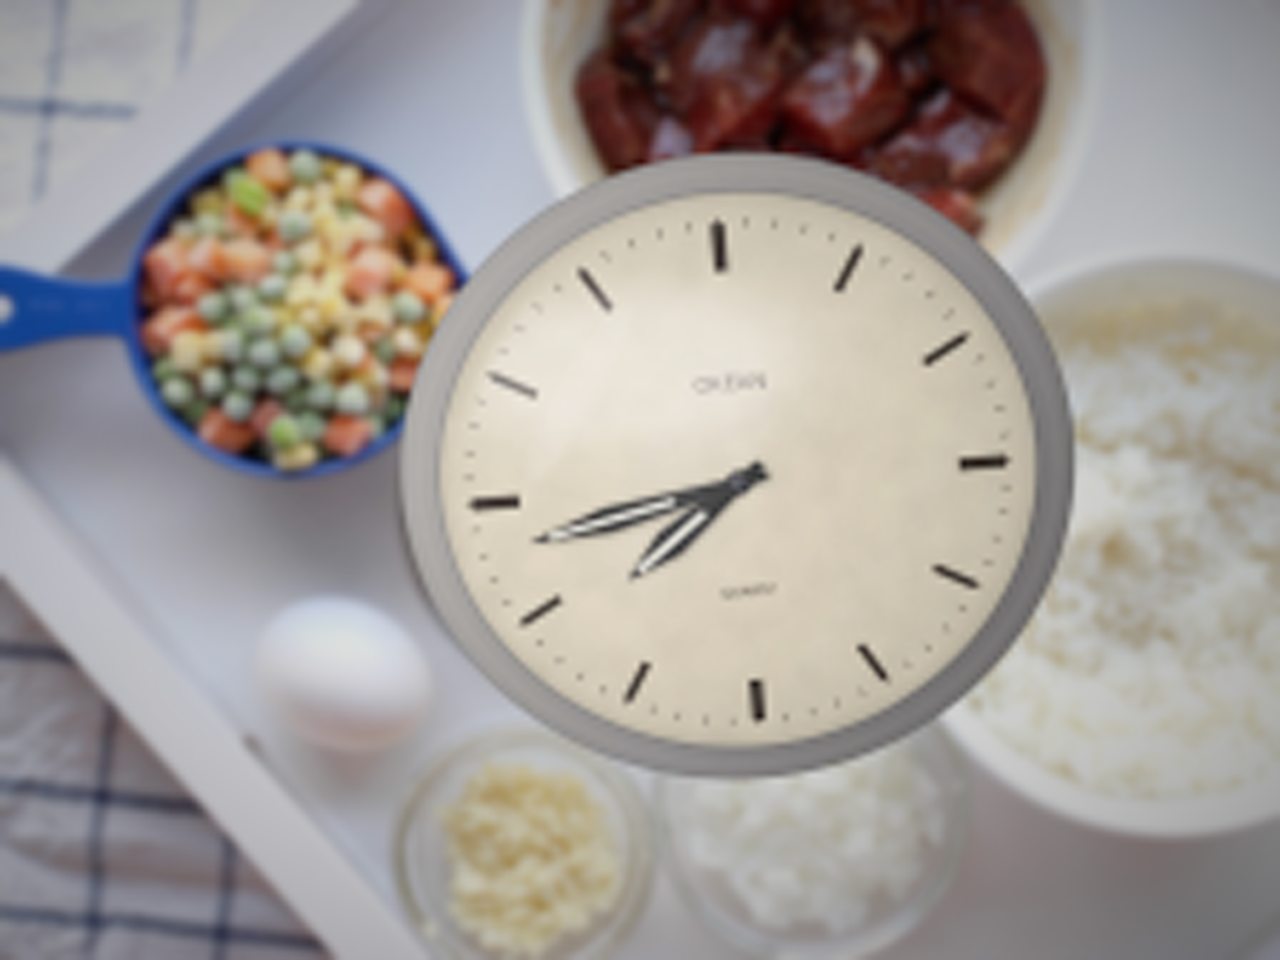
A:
7,43
